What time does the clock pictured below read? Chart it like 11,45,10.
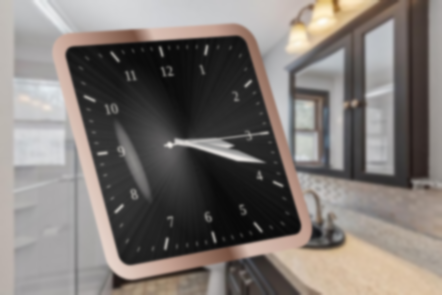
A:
3,18,15
